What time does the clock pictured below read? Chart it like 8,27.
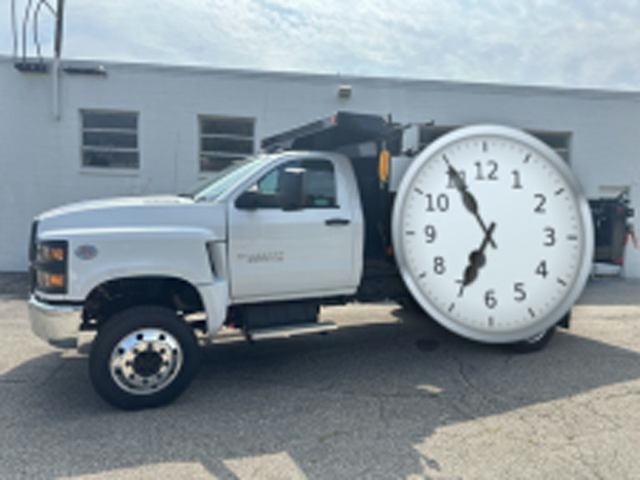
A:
6,55
